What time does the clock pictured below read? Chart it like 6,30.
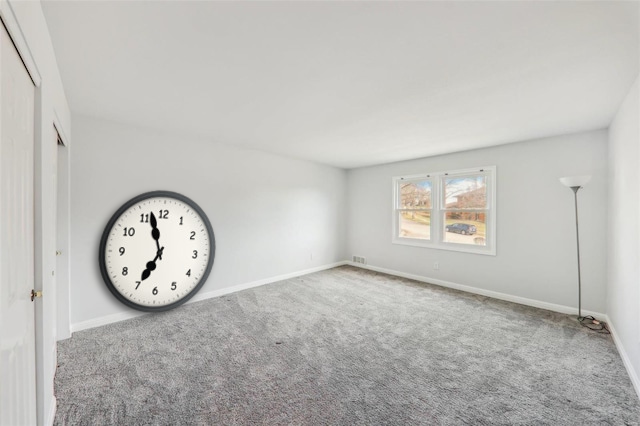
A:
6,57
